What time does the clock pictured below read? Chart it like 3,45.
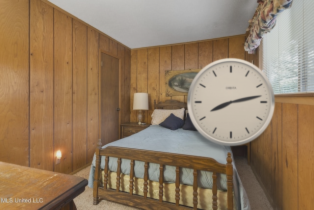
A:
8,13
